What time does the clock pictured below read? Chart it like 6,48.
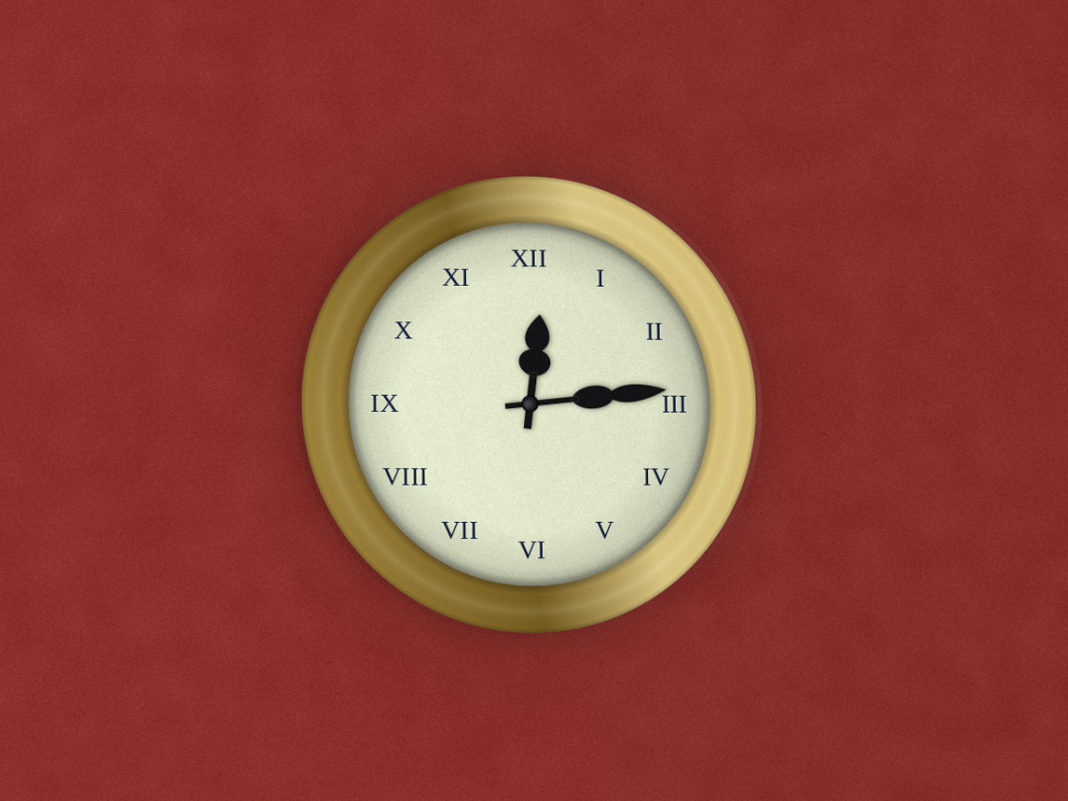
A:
12,14
